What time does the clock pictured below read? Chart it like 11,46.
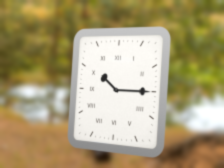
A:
10,15
